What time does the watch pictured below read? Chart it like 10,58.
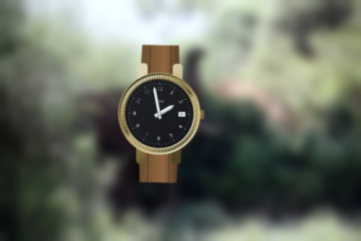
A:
1,58
